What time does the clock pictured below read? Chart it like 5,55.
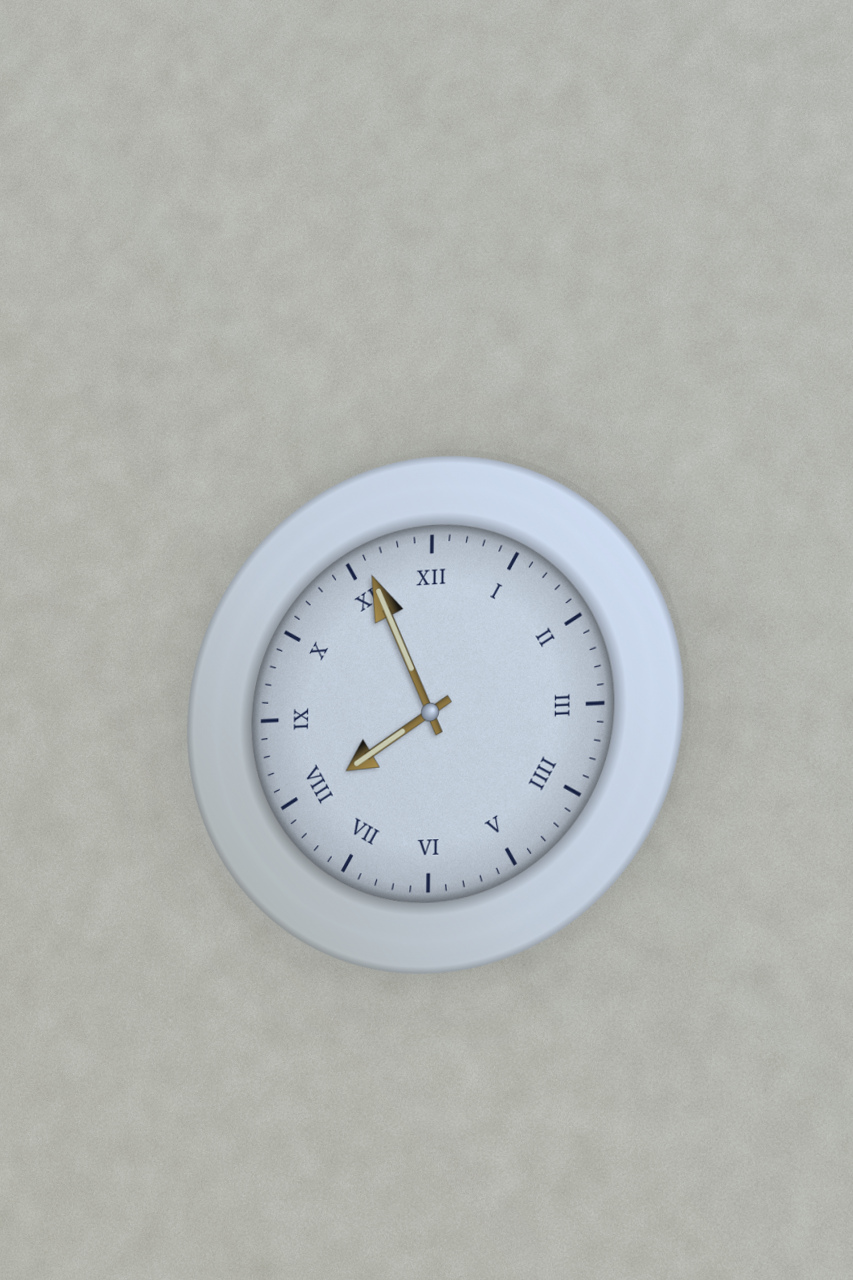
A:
7,56
